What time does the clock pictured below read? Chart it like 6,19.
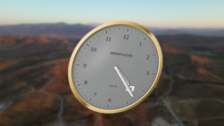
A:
4,23
